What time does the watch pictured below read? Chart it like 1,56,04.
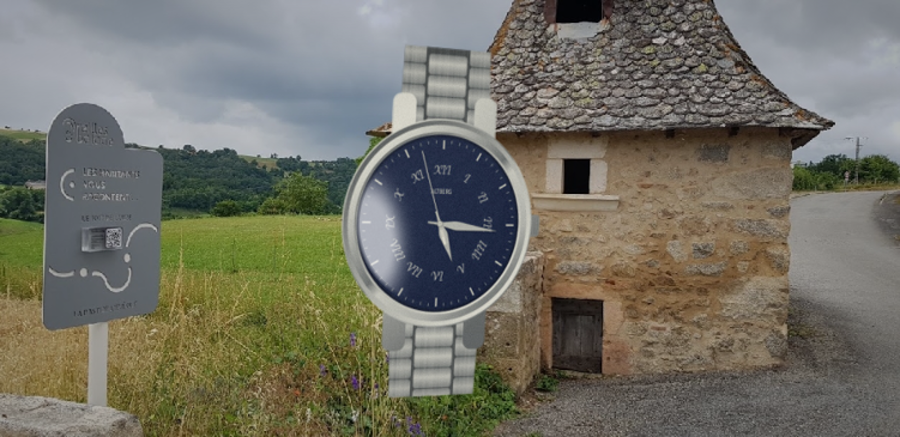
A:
5,15,57
